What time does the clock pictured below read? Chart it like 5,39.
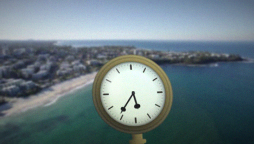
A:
5,36
